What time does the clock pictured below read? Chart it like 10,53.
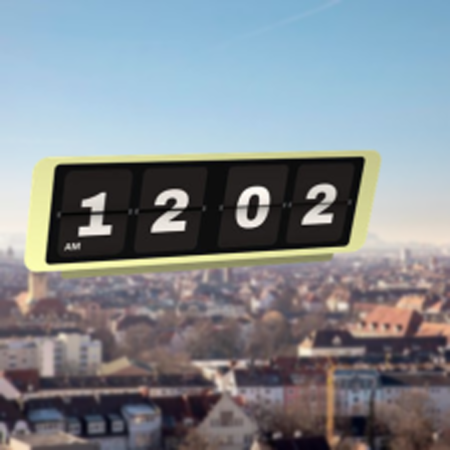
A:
12,02
